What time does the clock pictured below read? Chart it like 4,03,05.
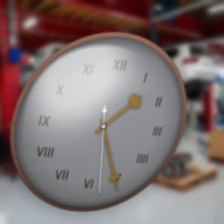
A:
1,25,28
